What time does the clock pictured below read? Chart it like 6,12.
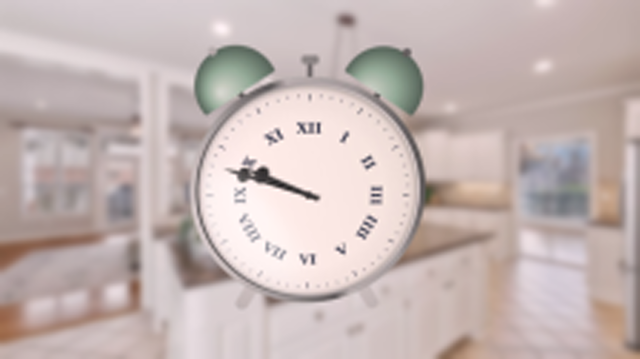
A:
9,48
